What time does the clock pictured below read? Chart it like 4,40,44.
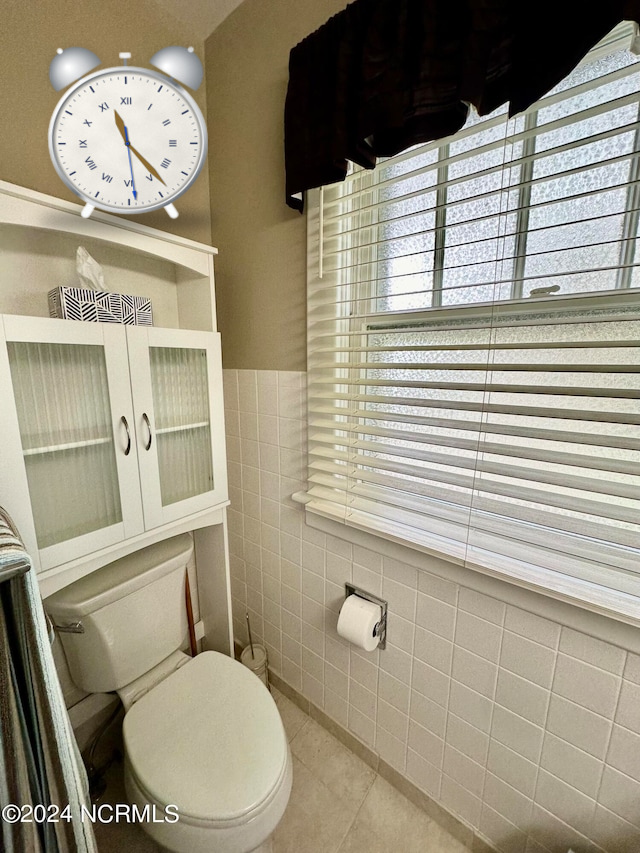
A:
11,23,29
